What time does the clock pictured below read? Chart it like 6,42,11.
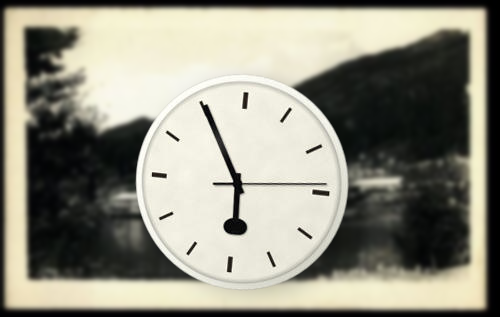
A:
5,55,14
